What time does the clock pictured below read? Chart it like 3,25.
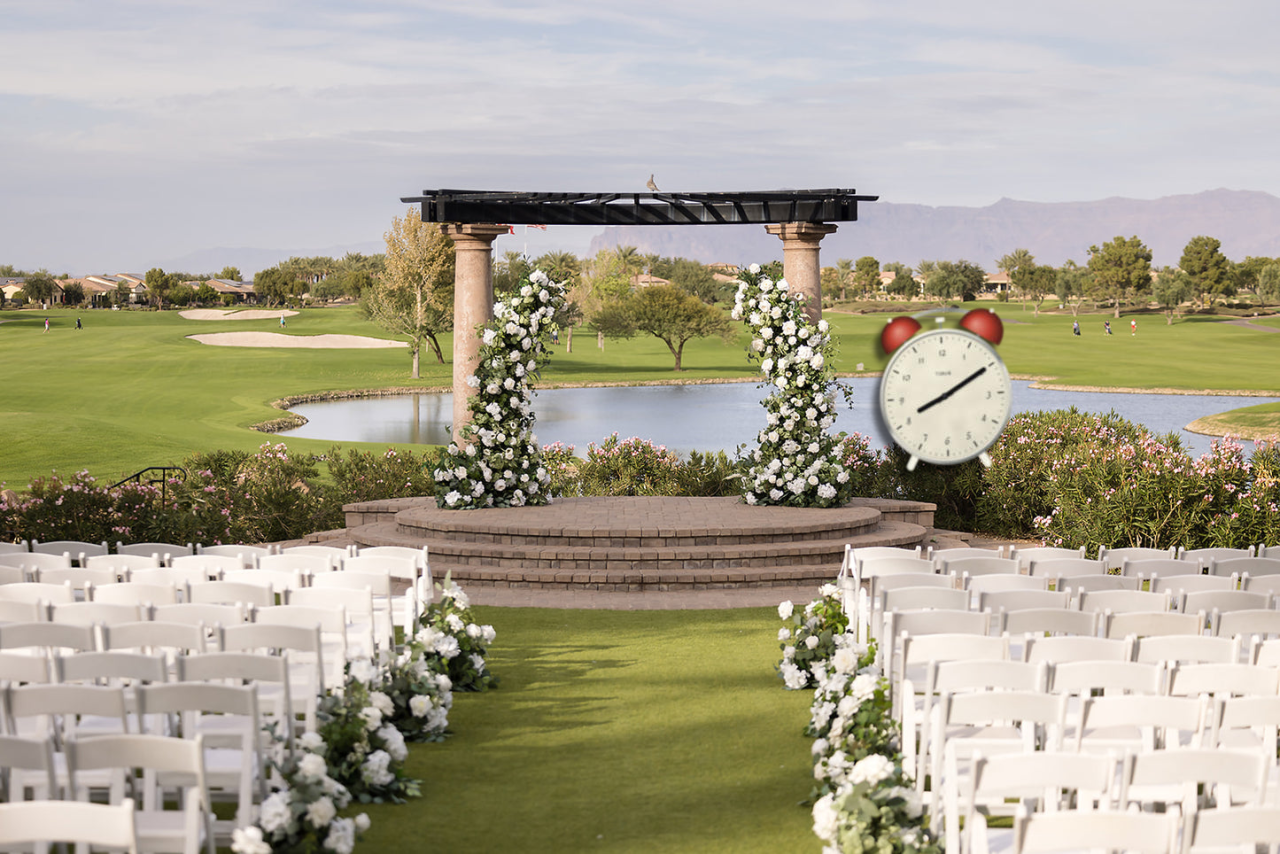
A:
8,10
